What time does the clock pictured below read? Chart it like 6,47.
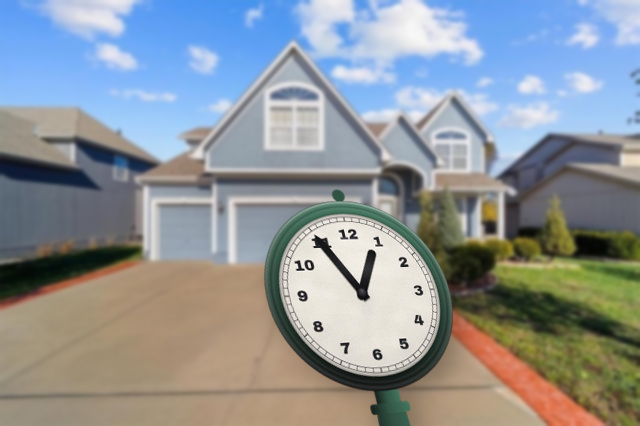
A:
12,55
